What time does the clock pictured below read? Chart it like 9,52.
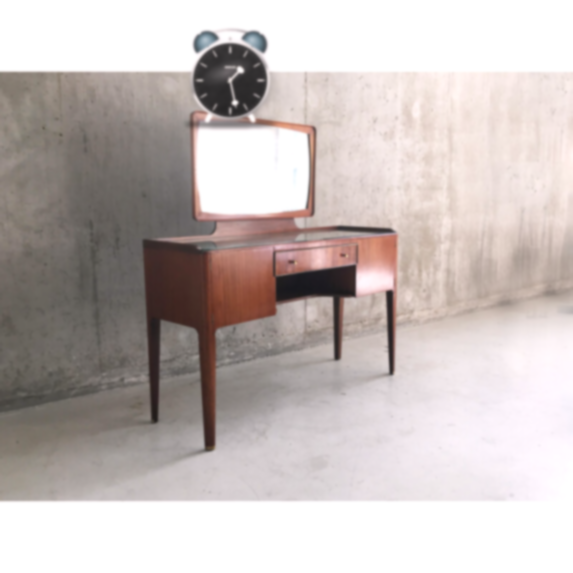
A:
1,28
